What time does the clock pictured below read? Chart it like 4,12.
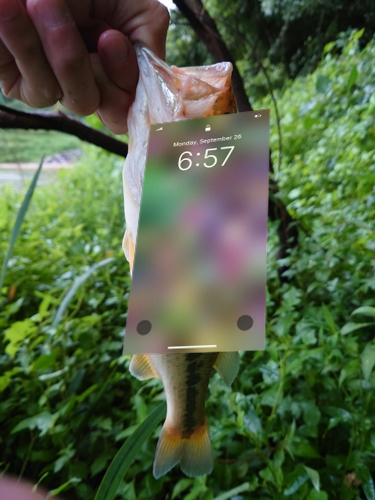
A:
6,57
